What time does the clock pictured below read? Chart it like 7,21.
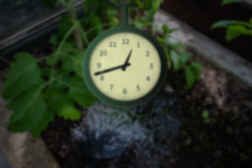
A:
12,42
